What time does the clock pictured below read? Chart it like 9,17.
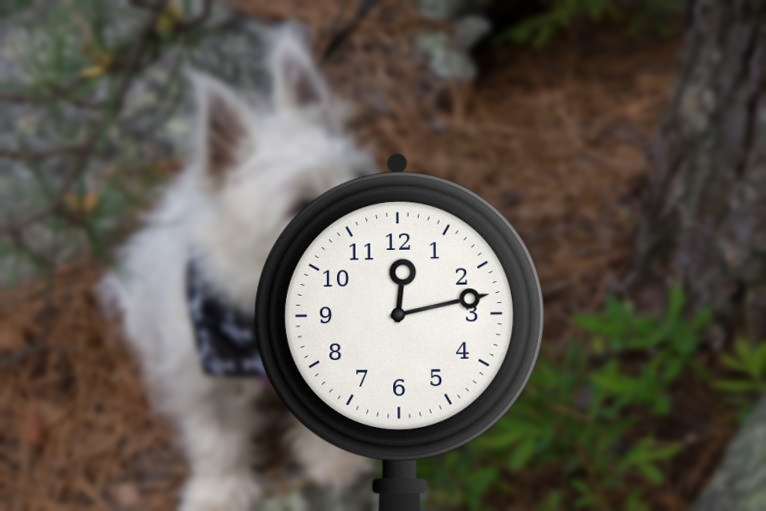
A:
12,13
